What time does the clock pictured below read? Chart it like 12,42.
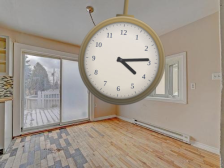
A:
4,14
